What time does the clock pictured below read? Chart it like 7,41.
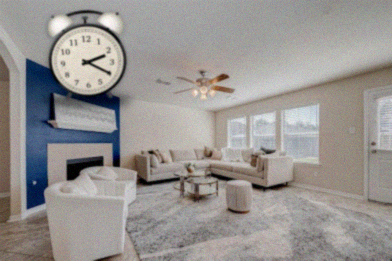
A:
2,20
